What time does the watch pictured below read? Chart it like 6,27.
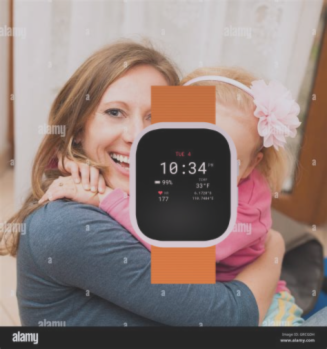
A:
10,34
